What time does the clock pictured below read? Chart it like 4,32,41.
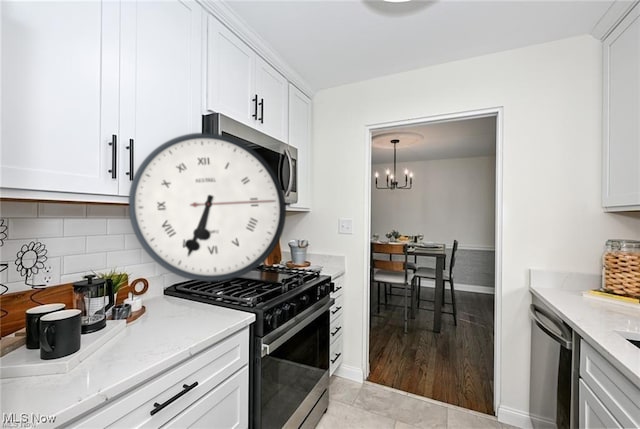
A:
6,34,15
